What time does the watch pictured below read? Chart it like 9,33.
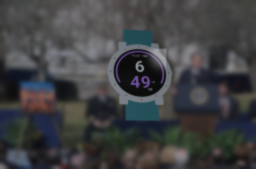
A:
6,49
